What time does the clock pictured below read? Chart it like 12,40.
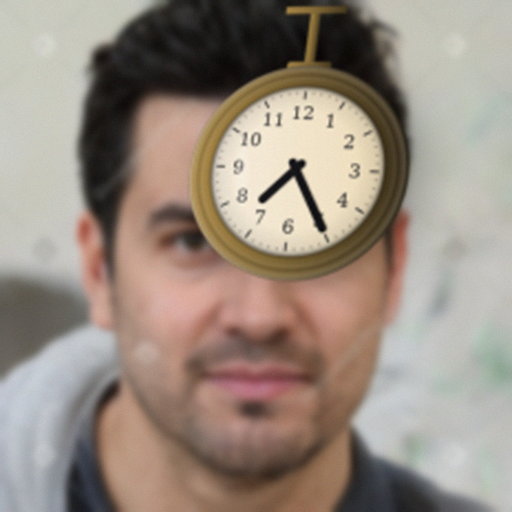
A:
7,25
